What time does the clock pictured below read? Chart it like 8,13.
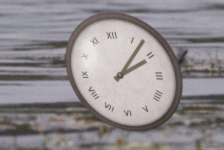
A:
2,07
